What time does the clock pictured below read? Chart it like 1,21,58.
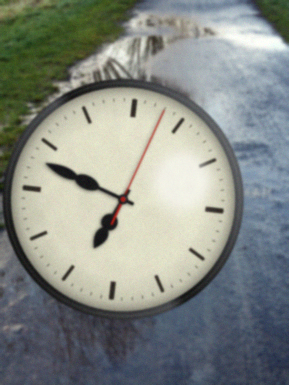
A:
6,48,03
